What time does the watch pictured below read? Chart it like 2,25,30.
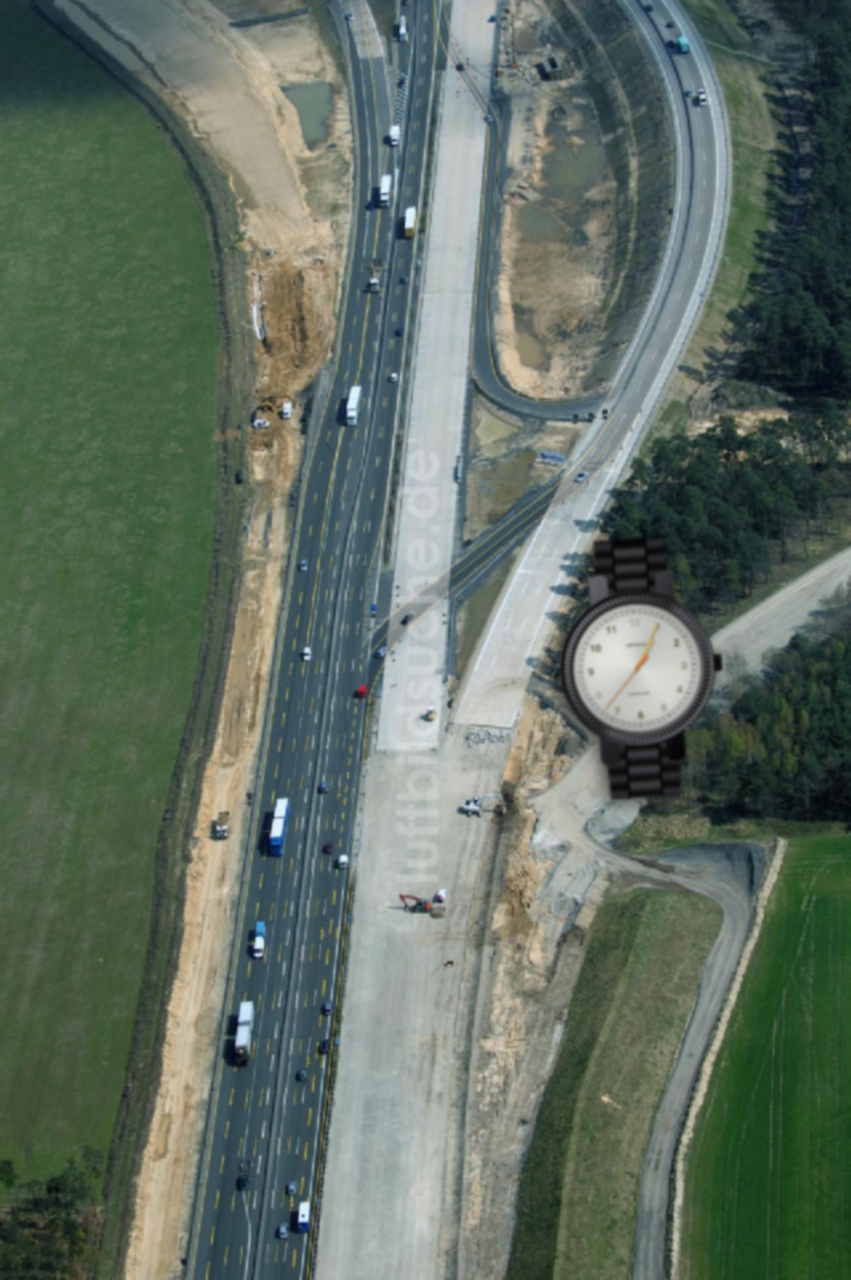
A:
1,04,37
